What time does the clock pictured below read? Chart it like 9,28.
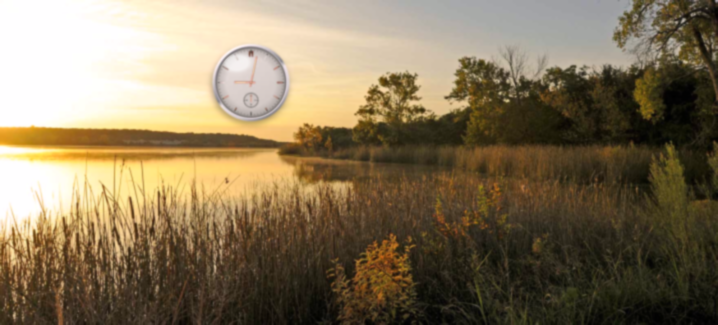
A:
9,02
